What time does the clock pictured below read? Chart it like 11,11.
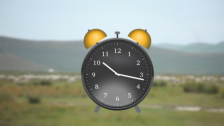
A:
10,17
